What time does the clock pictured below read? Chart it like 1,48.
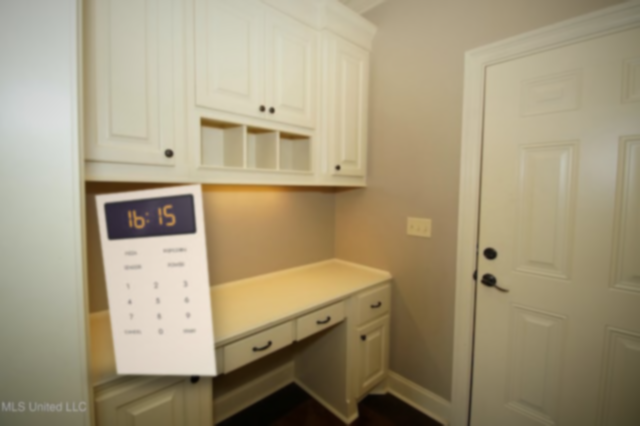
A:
16,15
